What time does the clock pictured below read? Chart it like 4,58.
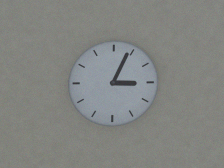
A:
3,04
